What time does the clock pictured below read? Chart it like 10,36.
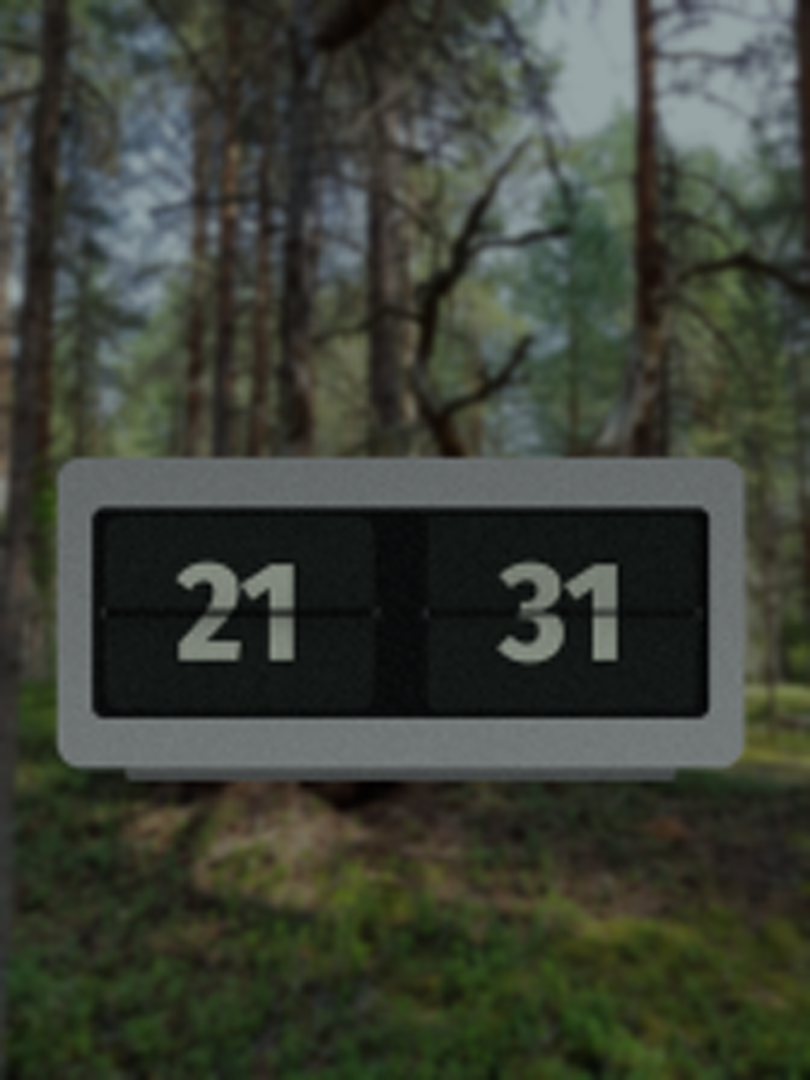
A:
21,31
